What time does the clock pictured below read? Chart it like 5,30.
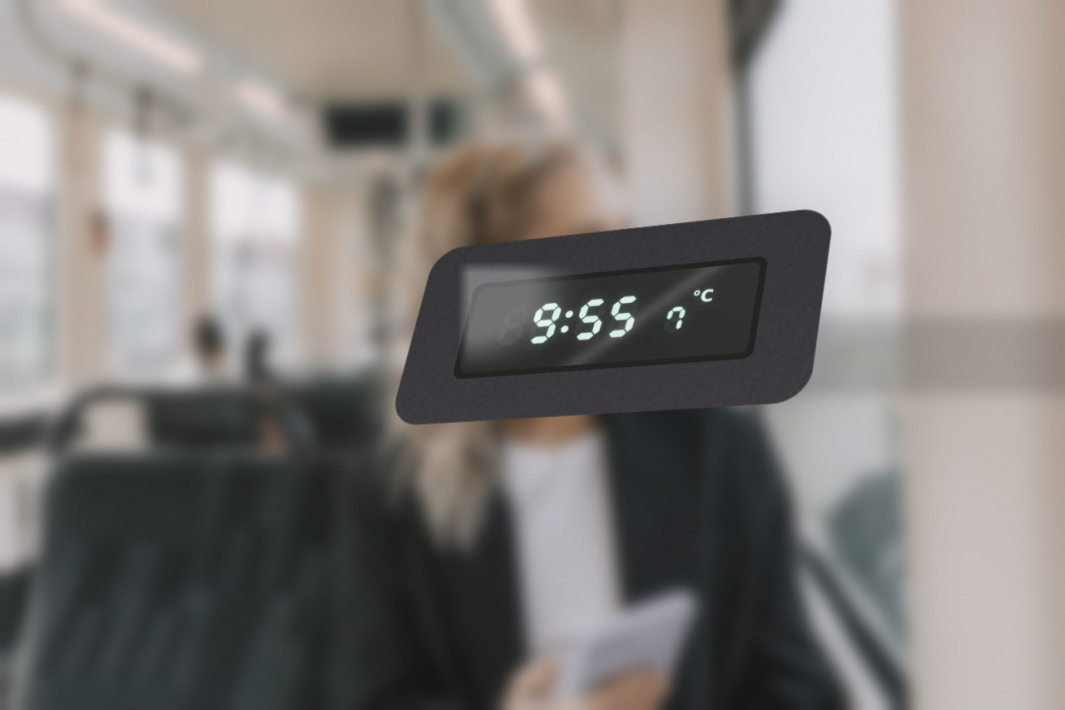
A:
9,55
